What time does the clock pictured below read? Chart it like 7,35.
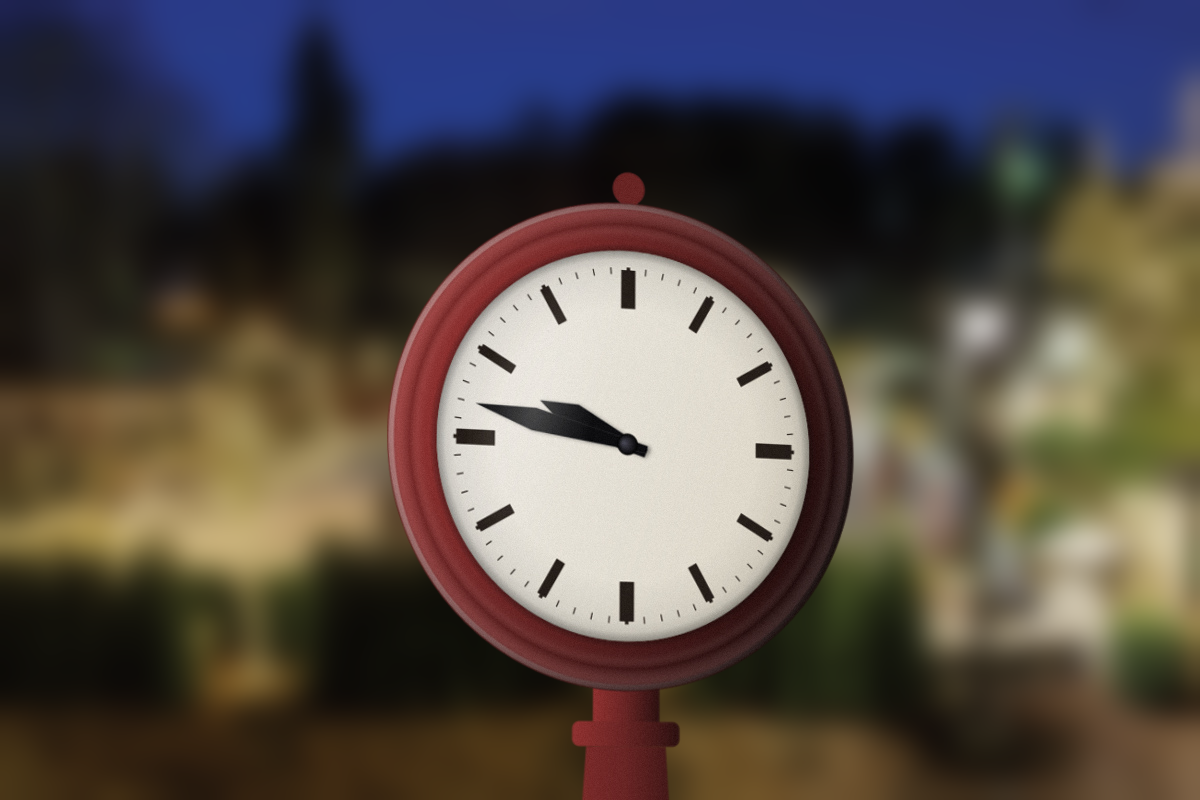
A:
9,47
